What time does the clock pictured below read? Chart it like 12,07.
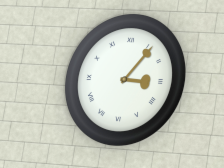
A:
3,06
